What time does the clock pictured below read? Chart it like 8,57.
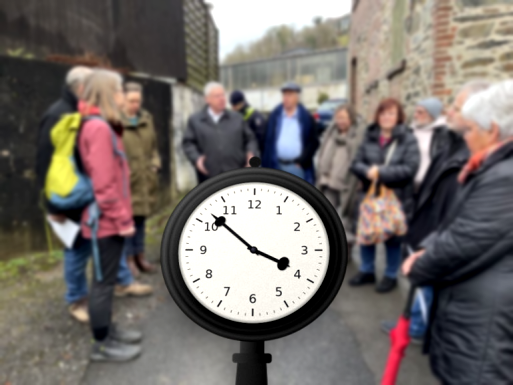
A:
3,52
